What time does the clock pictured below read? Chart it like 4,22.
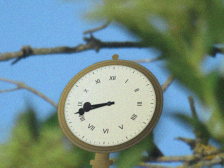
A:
8,42
